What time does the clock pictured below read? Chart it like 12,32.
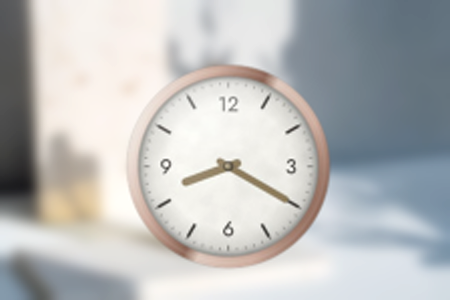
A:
8,20
